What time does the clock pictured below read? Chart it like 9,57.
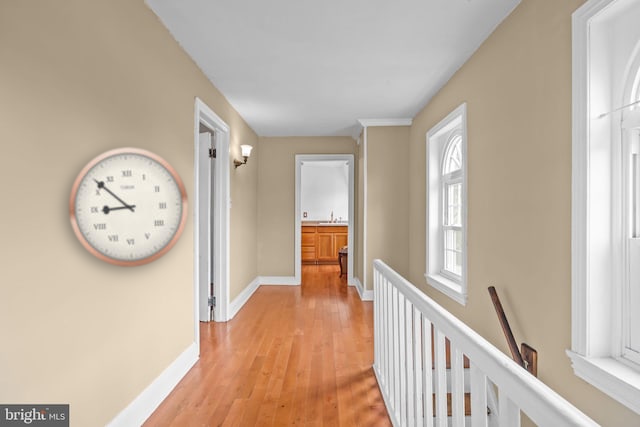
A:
8,52
